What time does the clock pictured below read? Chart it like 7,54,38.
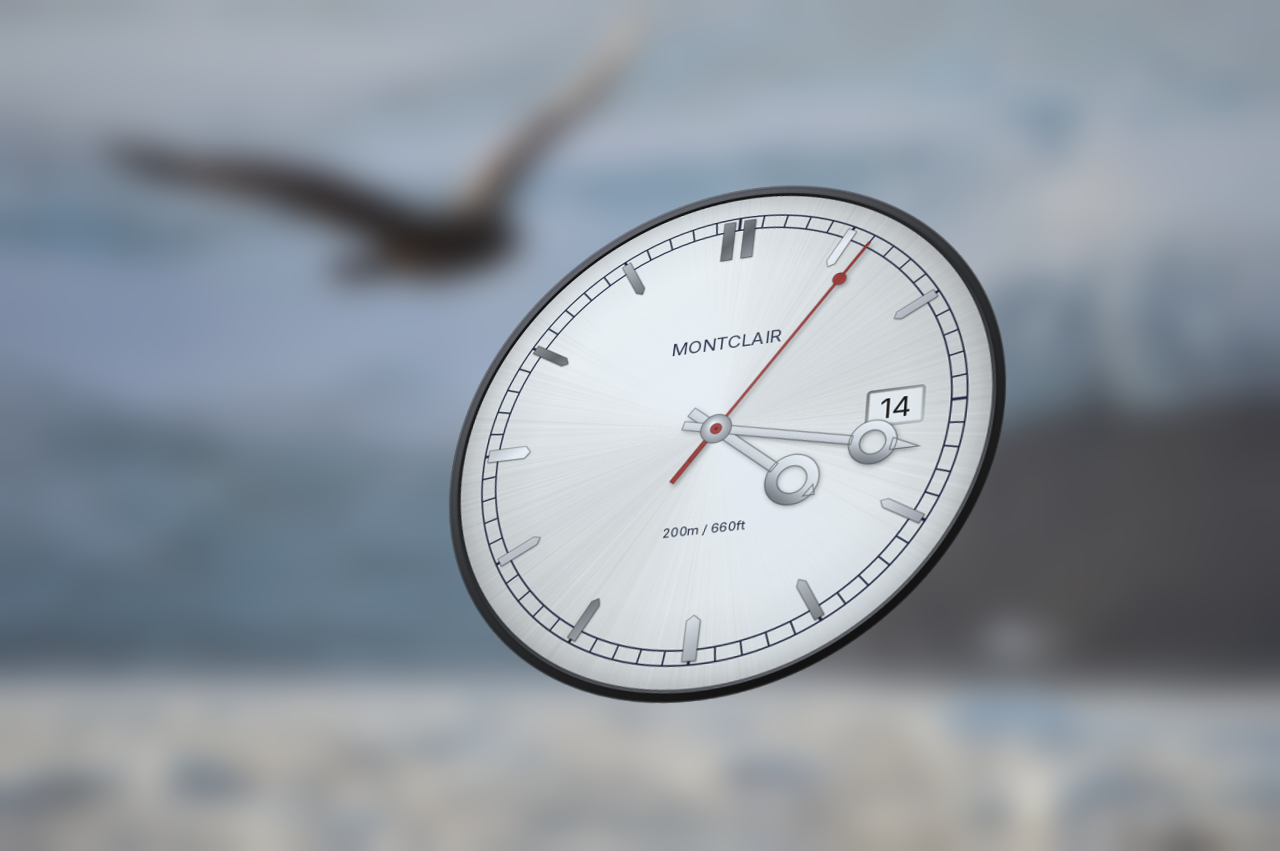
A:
4,17,06
